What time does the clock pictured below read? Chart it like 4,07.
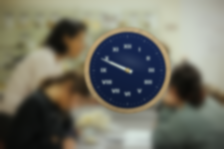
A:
9,49
